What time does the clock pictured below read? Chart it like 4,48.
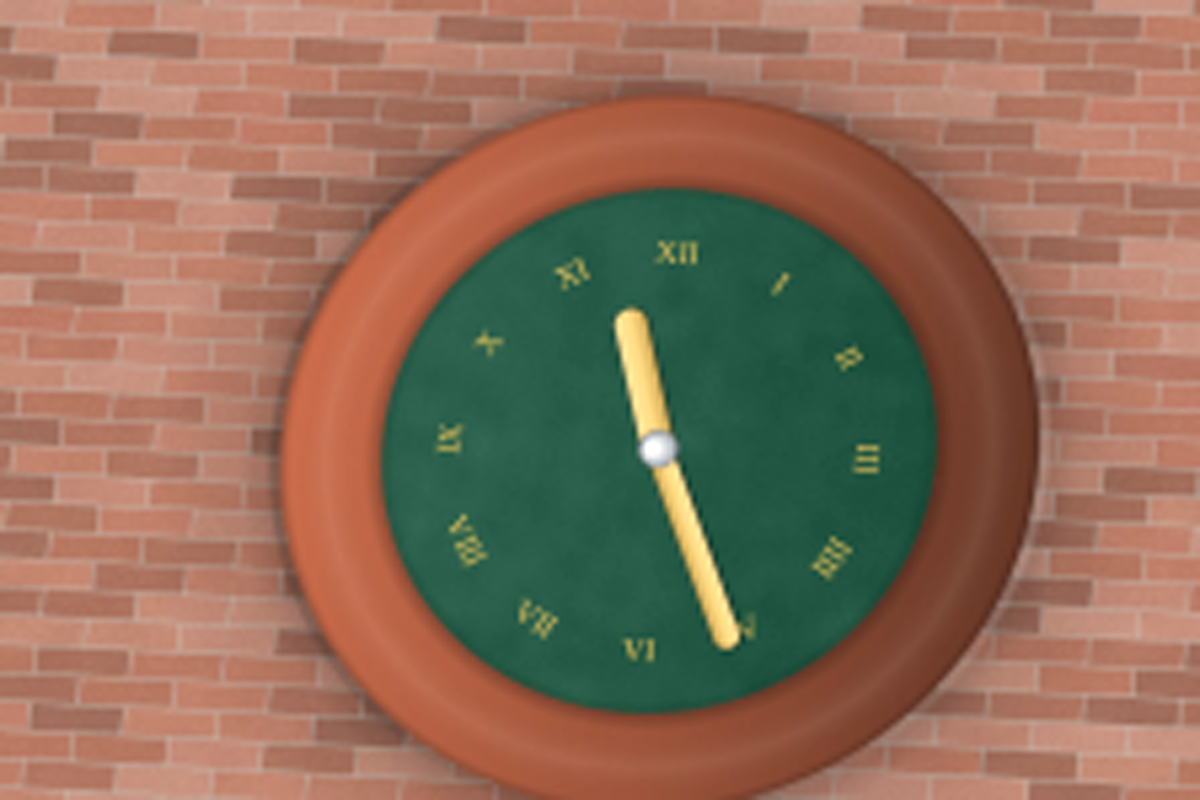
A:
11,26
